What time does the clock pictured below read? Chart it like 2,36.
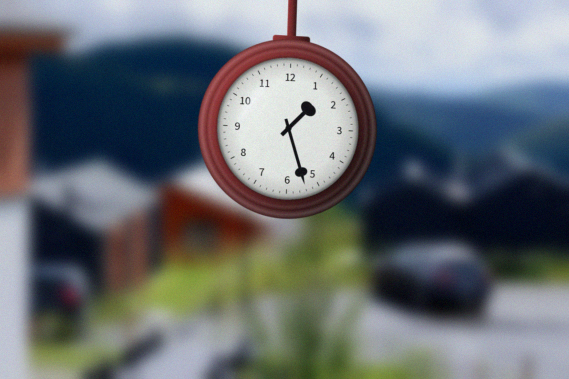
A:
1,27
